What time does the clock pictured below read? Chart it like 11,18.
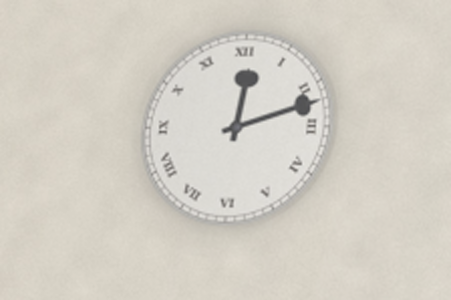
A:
12,12
